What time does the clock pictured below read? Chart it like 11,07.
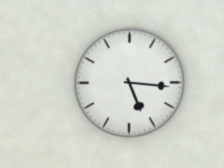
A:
5,16
